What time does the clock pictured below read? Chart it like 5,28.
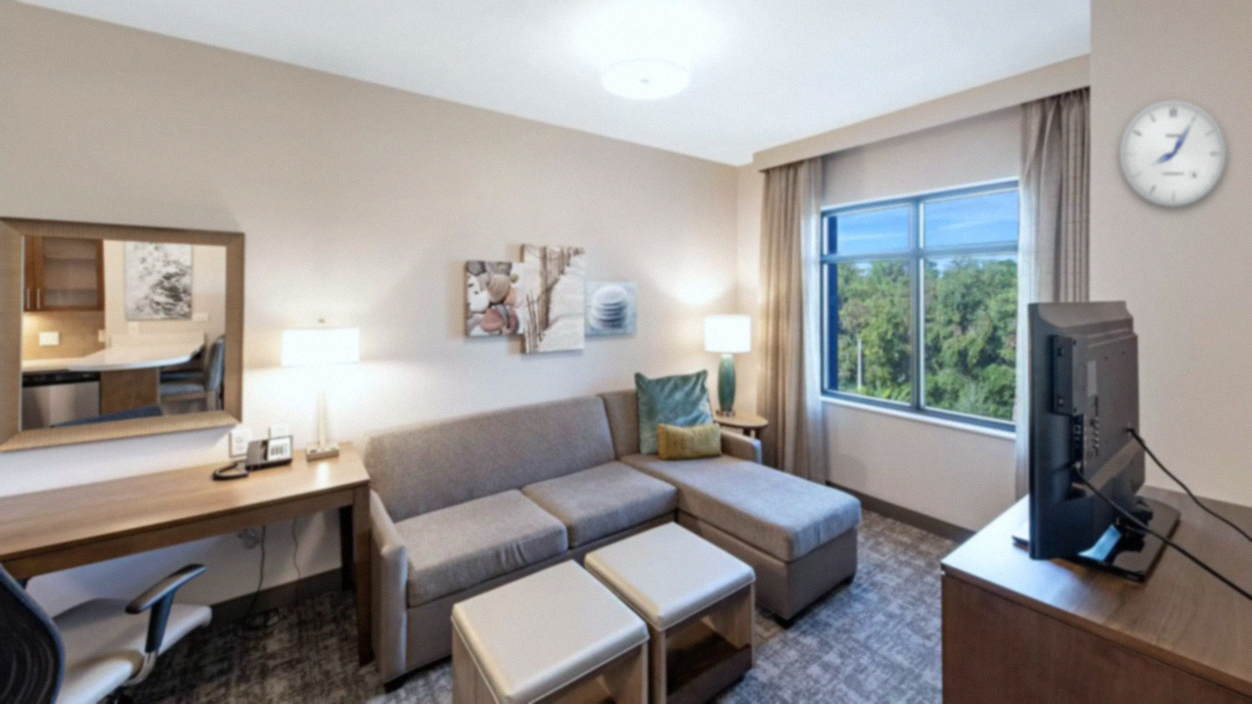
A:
8,05
